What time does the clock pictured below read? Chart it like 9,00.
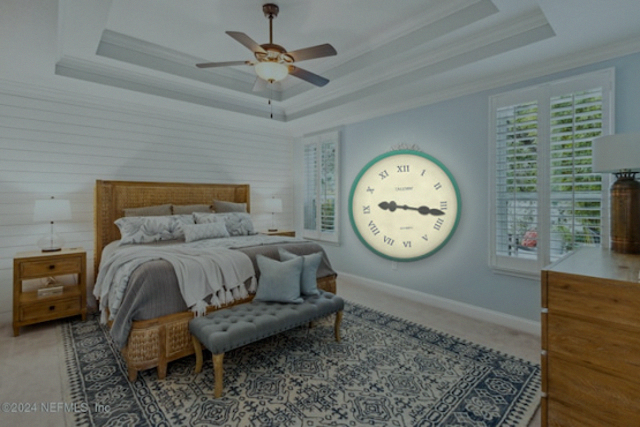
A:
9,17
